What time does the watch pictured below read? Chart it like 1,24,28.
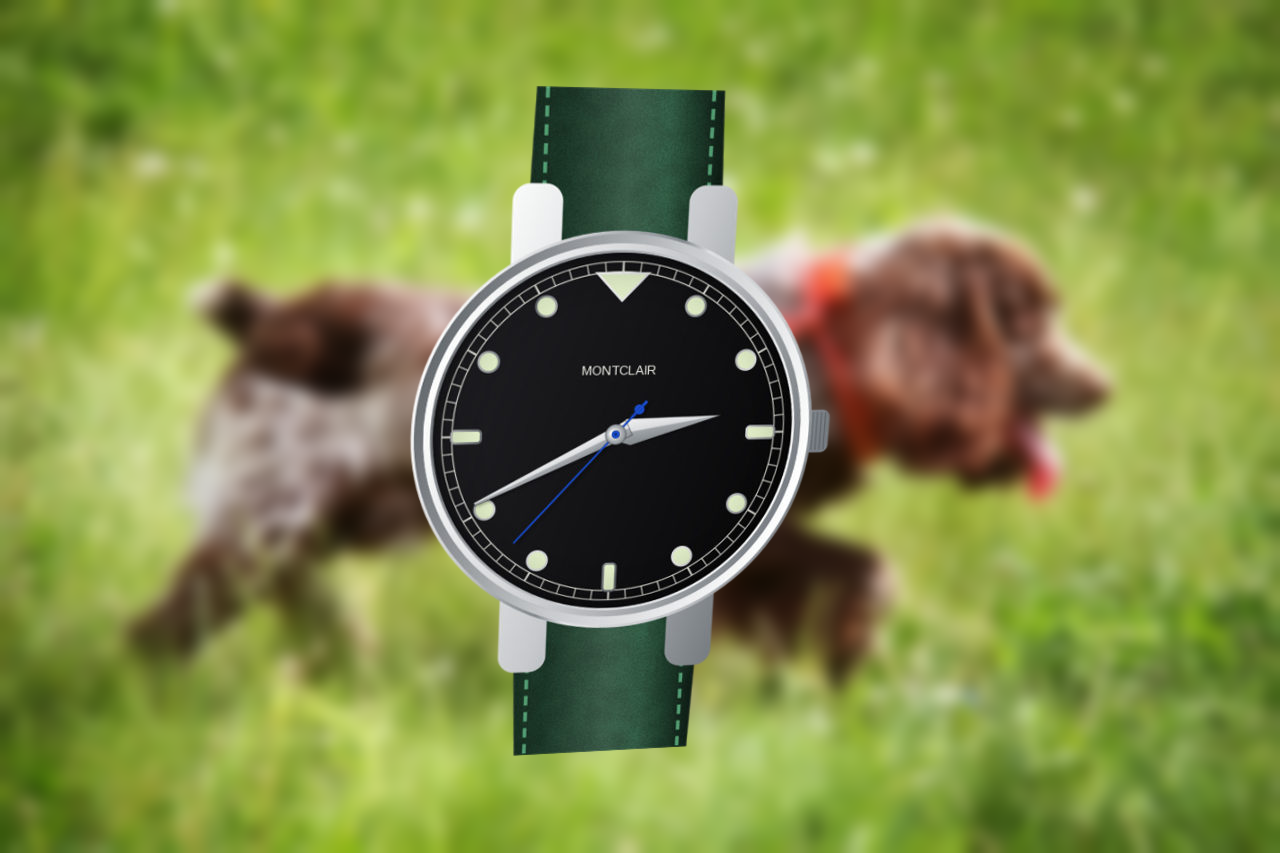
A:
2,40,37
